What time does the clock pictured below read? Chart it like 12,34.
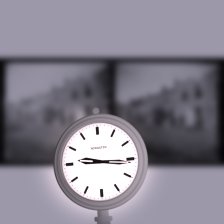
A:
9,16
